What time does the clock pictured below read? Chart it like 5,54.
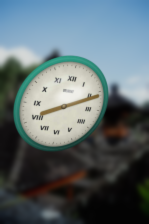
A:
8,11
